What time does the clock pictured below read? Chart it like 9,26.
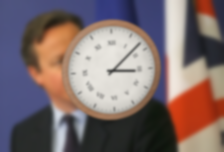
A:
3,08
